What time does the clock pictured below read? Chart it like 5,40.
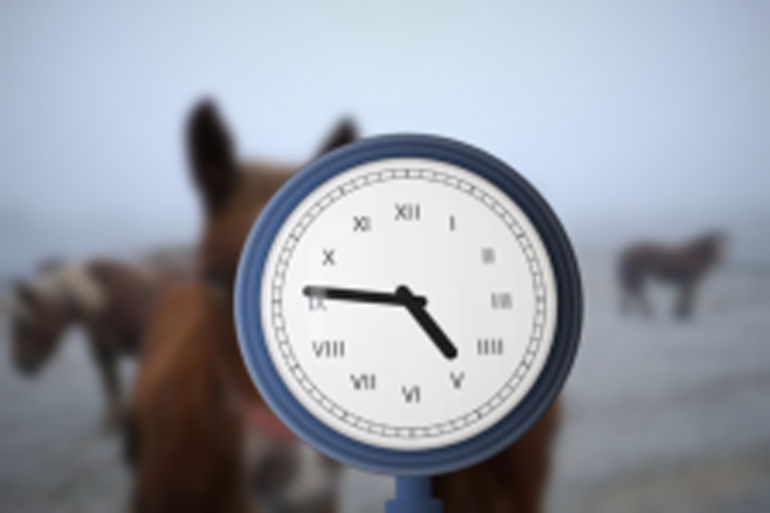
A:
4,46
